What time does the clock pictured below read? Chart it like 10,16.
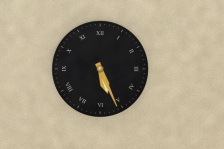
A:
5,26
